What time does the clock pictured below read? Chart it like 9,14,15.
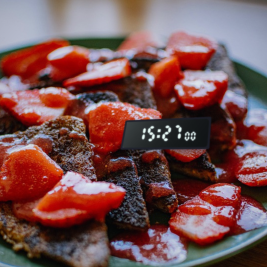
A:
15,27,00
